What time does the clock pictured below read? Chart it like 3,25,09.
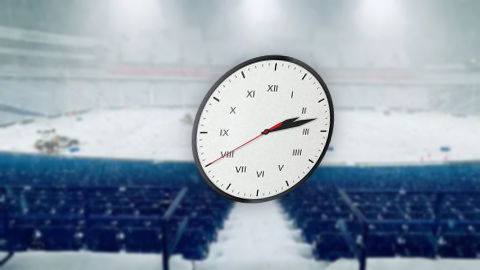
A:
2,12,40
